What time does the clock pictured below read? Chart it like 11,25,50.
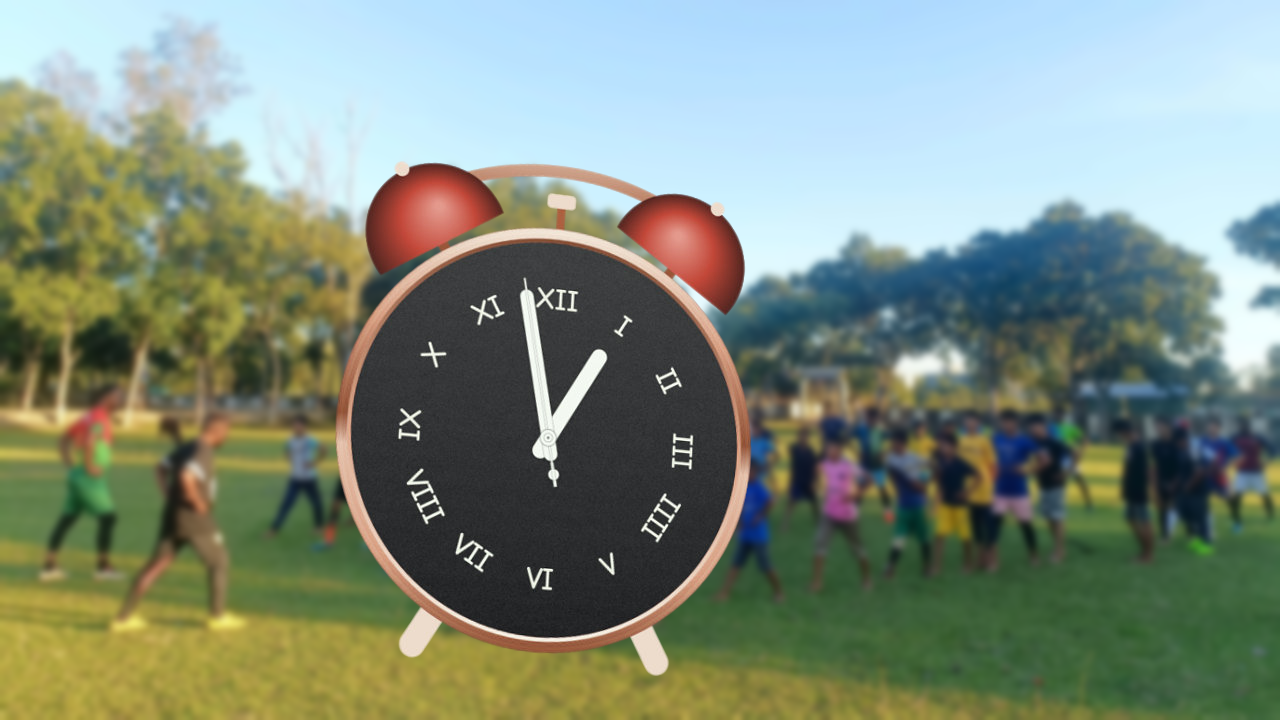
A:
12,57,58
